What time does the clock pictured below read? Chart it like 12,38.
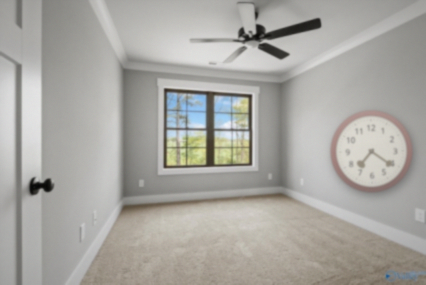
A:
7,21
